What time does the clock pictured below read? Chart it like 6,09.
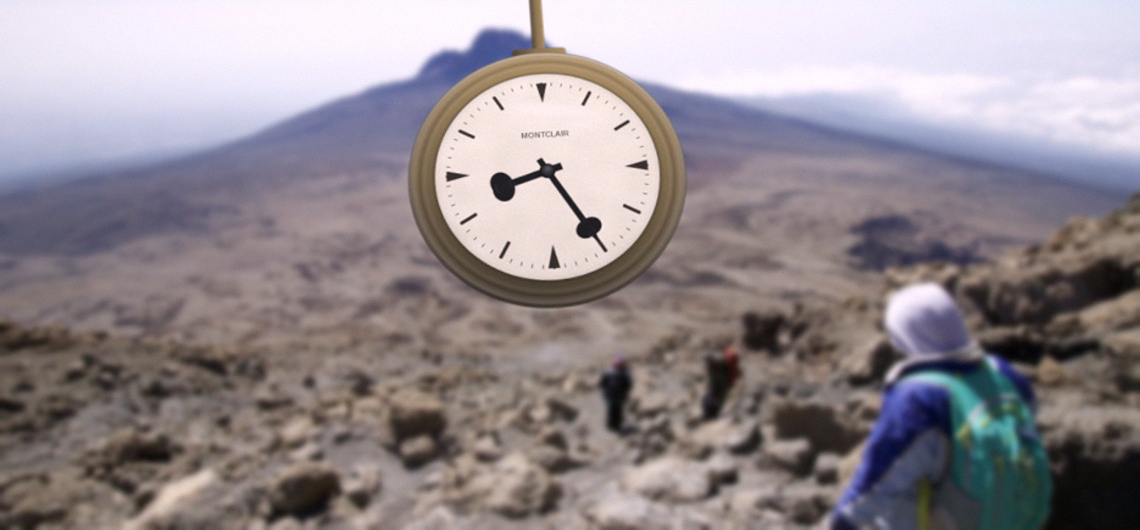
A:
8,25
